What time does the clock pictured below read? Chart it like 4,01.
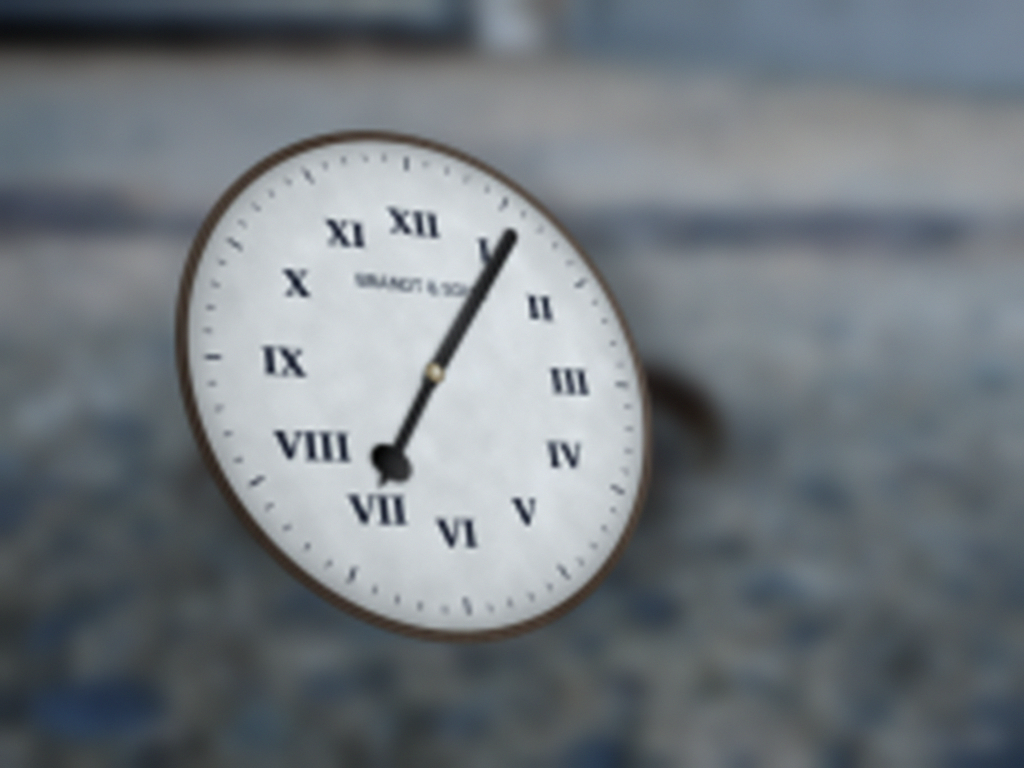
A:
7,06
